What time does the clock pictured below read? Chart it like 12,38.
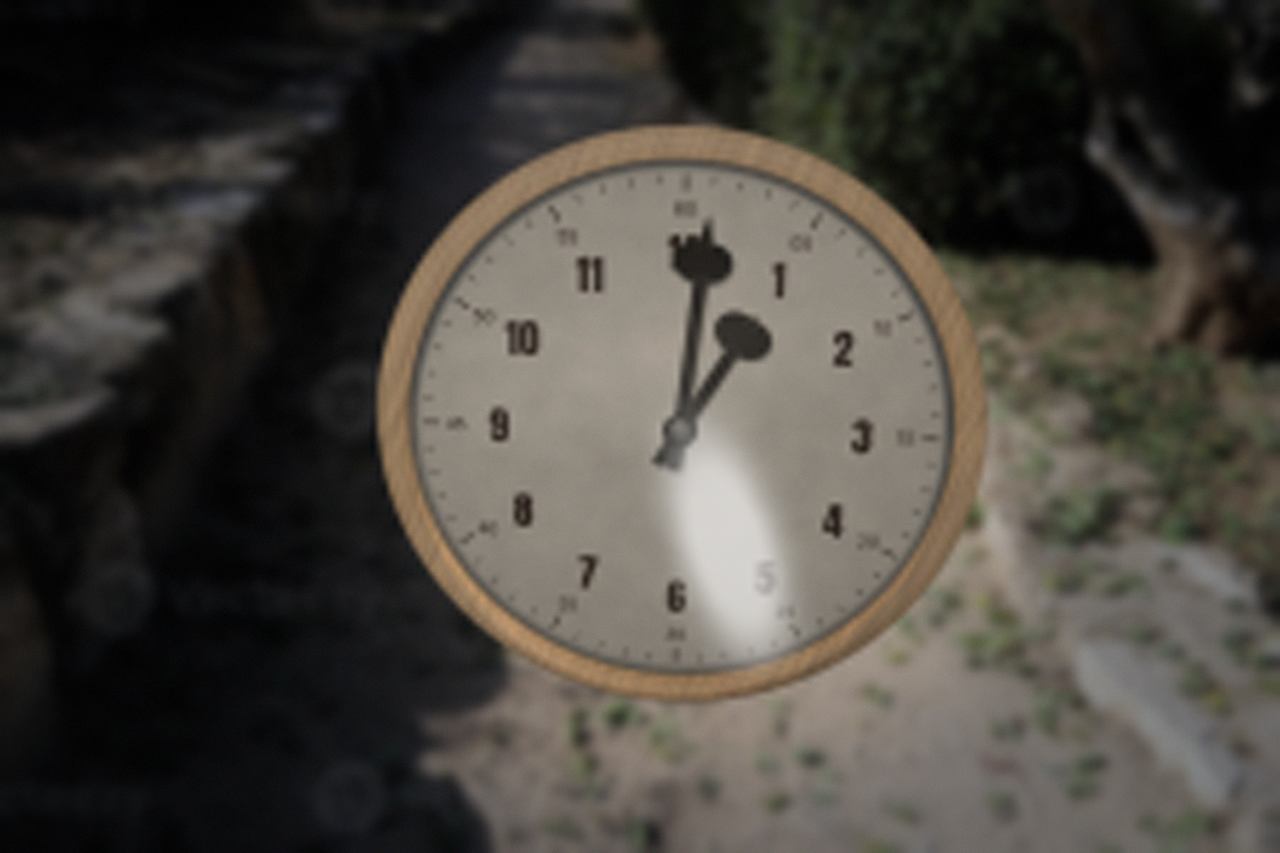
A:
1,01
